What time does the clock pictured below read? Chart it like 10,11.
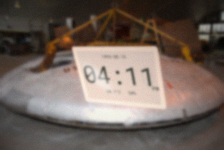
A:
4,11
